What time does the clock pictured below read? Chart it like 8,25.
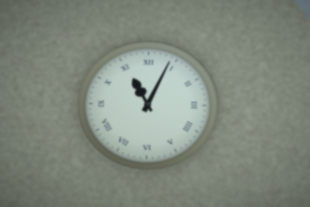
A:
11,04
